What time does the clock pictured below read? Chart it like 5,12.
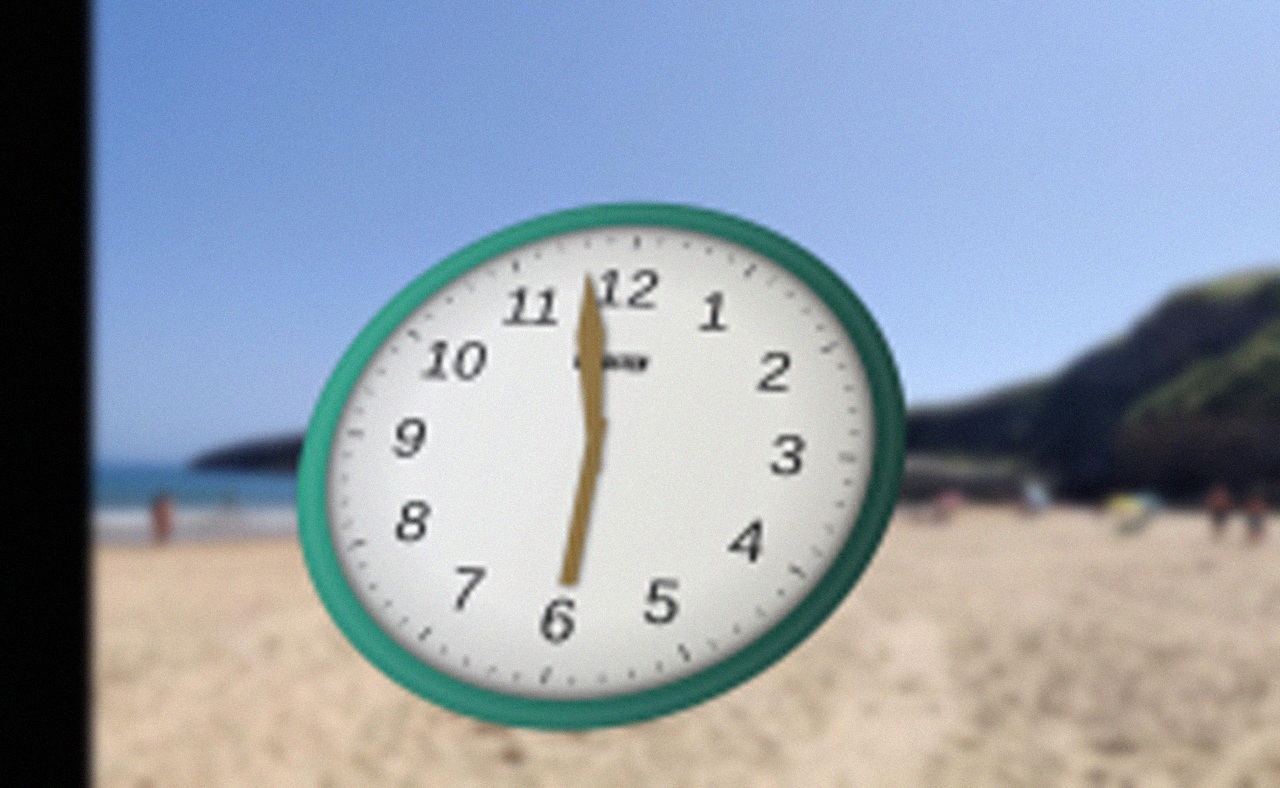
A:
5,58
